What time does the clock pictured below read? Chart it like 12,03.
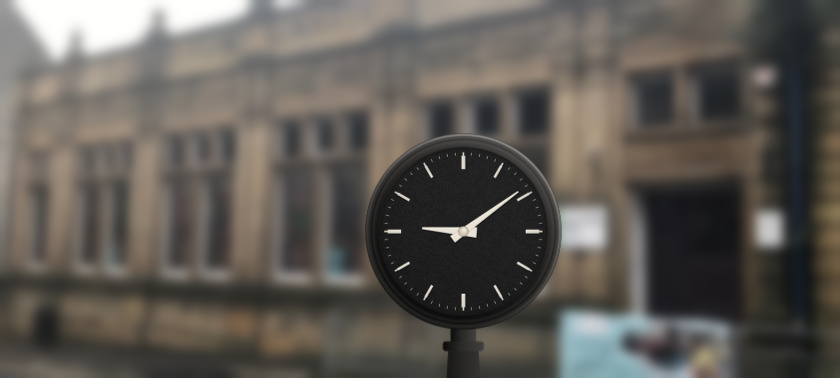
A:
9,09
